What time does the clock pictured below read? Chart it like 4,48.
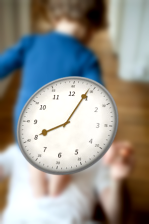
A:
8,04
